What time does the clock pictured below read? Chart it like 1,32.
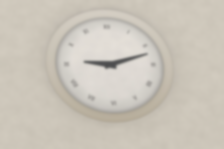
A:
9,12
